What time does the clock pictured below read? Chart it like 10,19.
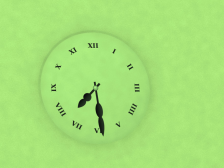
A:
7,29
